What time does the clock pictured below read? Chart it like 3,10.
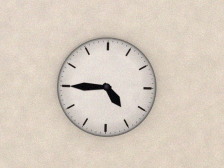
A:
4,45
